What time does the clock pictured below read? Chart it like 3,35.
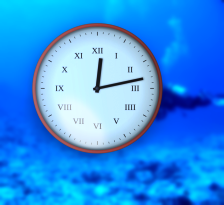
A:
12,13
